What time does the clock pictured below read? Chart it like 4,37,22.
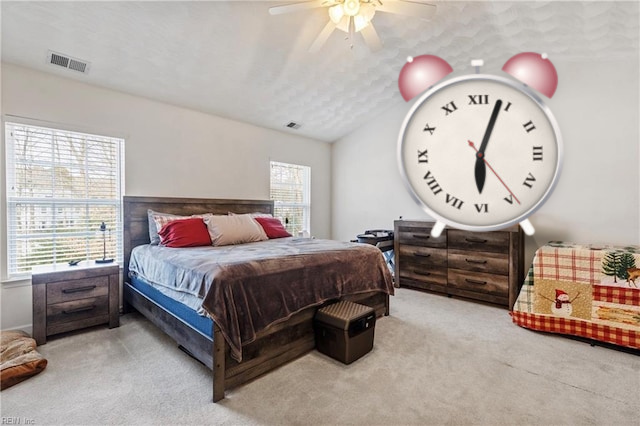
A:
6,03,24
